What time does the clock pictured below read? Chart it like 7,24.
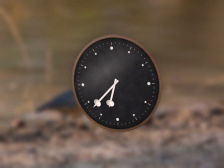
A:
6,38
